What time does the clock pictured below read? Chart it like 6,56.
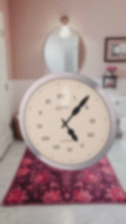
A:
5,08
